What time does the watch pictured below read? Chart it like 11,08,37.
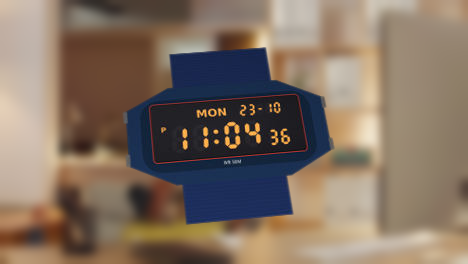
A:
11,04,36
